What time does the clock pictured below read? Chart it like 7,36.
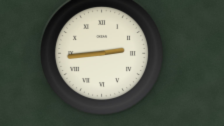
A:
2,44
